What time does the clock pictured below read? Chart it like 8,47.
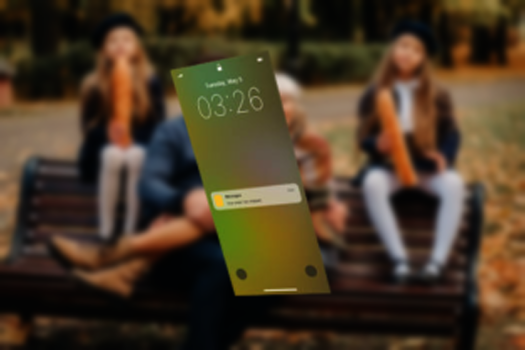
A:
3,26
